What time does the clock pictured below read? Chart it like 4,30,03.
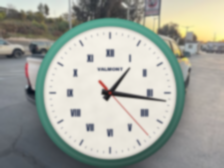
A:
1,16,23
